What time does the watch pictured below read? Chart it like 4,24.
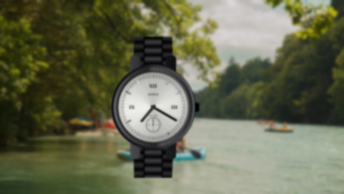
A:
7,20
